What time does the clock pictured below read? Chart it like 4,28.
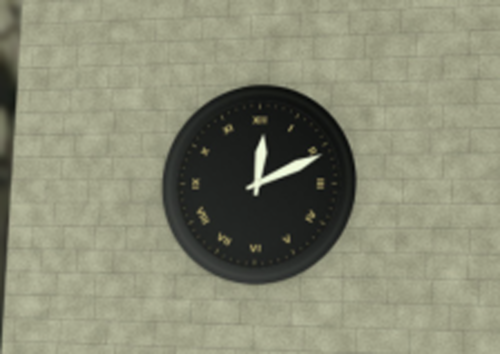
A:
12,11
